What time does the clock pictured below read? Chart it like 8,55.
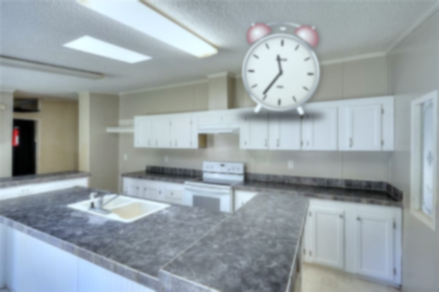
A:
11,36
